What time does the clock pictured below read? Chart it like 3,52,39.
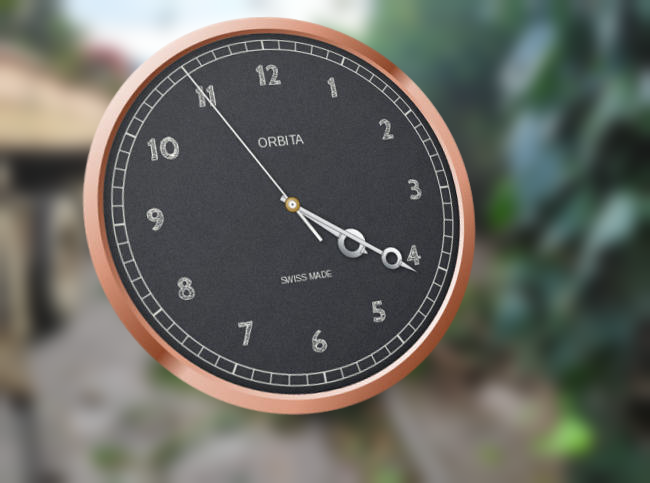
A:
4,20,55
